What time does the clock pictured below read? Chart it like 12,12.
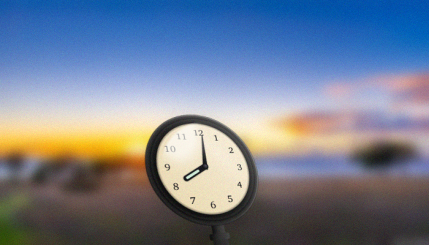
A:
8,01
